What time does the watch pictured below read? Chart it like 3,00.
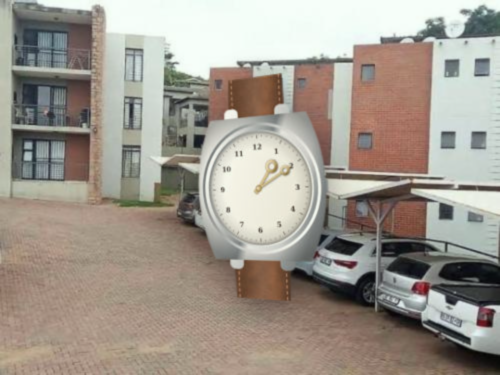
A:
1,10
